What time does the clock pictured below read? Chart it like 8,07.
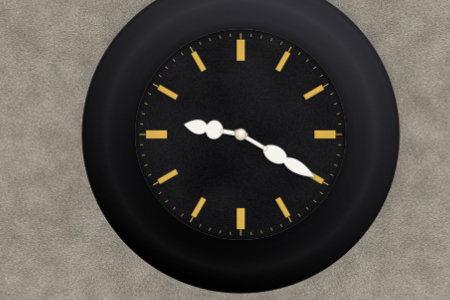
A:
9,20
